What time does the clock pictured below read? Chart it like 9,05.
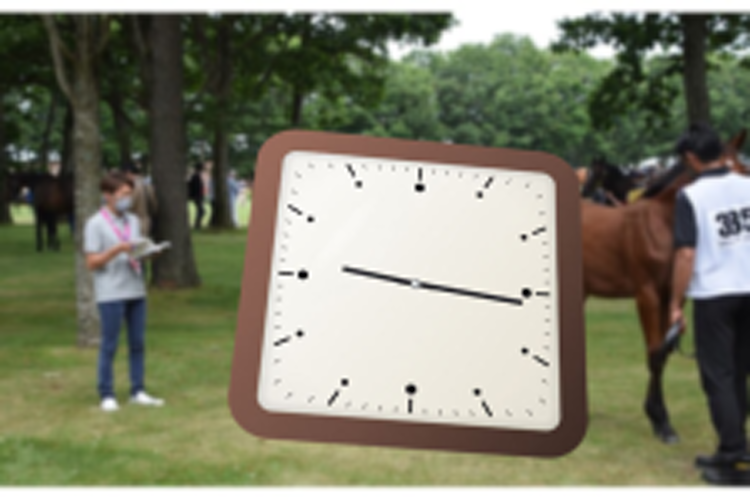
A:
9,16
